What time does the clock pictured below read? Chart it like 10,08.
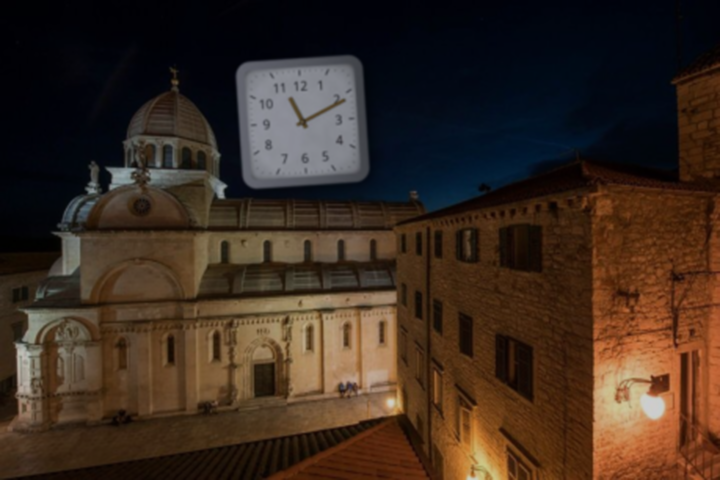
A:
11,11
